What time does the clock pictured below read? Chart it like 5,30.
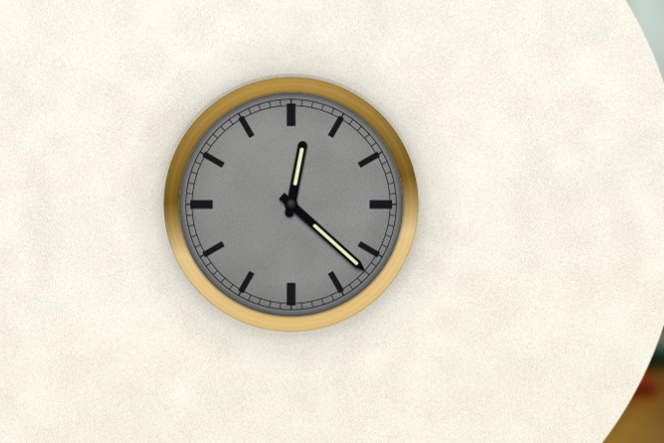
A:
12,22
